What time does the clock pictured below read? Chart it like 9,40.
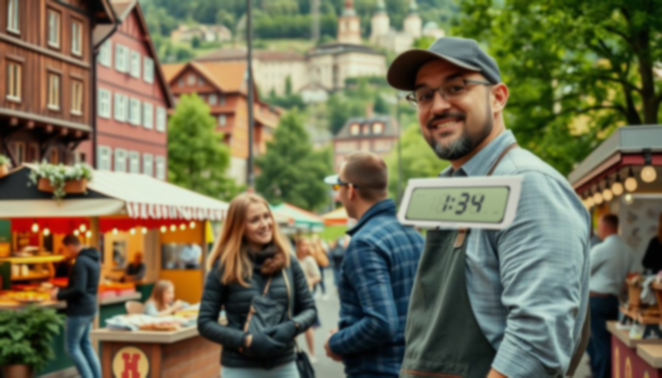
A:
1,34
